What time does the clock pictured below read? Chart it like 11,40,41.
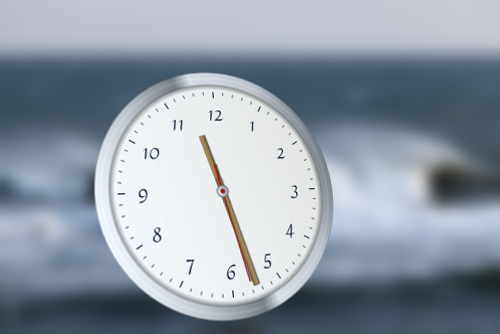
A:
11,27,28
